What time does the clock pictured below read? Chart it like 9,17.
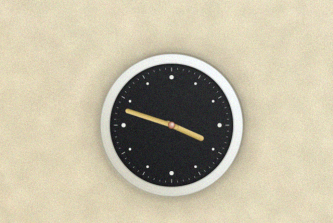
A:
3,48
